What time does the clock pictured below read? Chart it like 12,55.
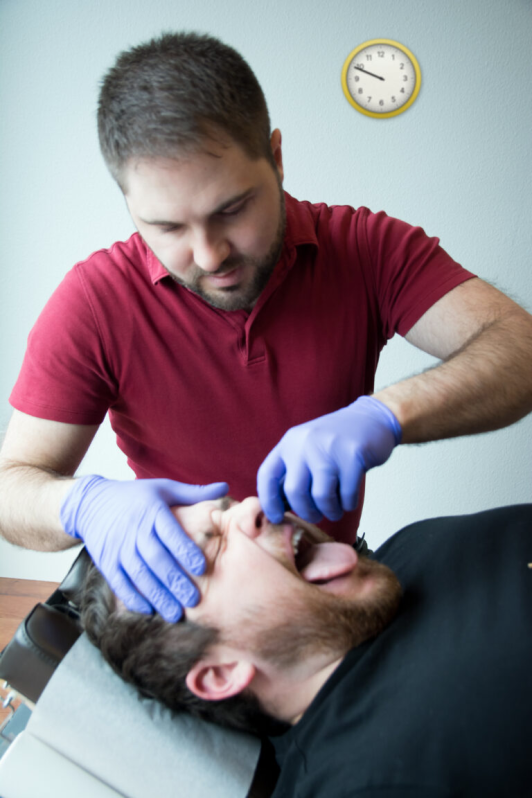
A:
9,49
